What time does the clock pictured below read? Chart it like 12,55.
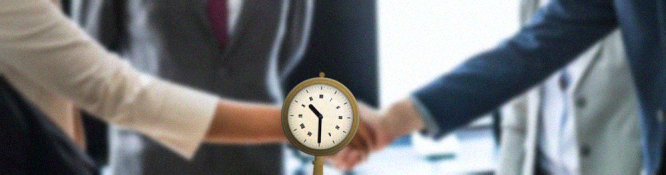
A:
10,30
